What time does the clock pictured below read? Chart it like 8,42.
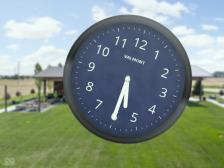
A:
5,30
